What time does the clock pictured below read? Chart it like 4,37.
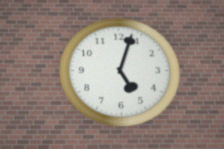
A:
5,03
